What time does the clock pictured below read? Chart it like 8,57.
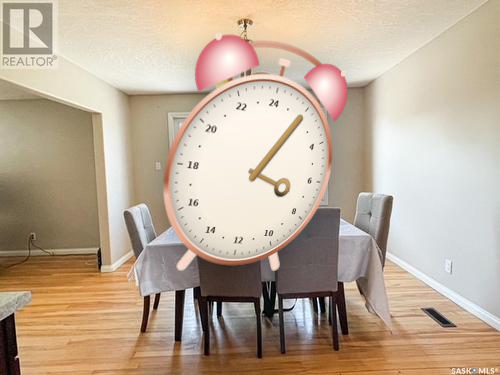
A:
7,05
